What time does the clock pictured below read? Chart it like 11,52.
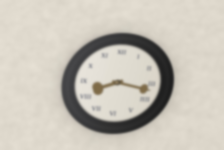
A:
8,17
